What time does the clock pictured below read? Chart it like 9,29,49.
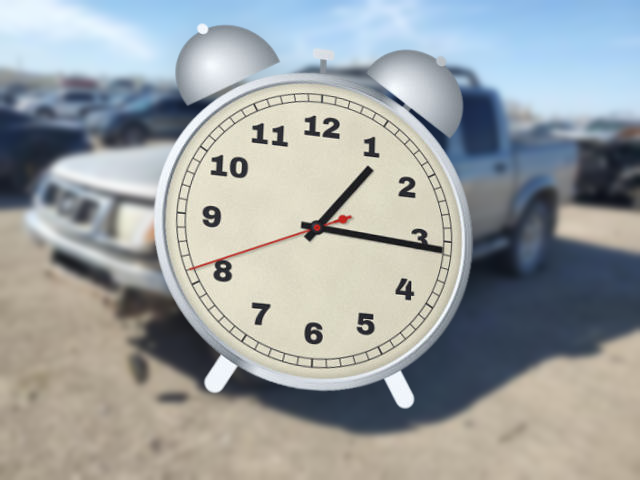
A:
1,15,41
